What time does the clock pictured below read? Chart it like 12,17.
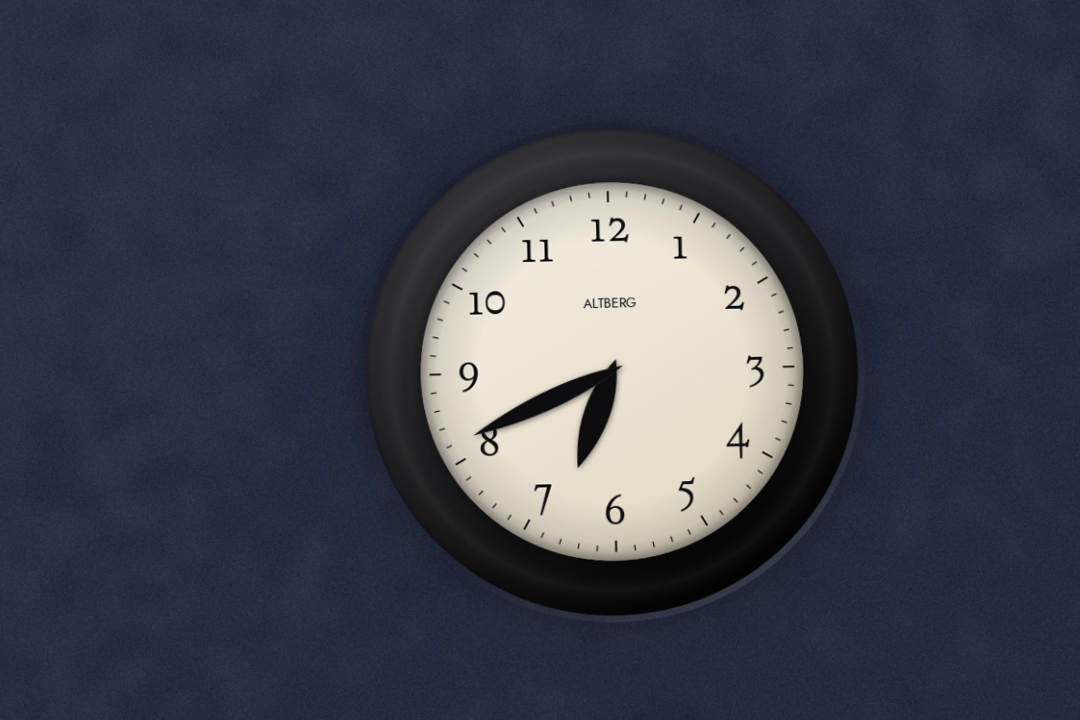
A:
6,41
